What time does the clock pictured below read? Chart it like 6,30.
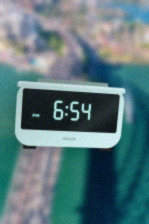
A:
6,54
